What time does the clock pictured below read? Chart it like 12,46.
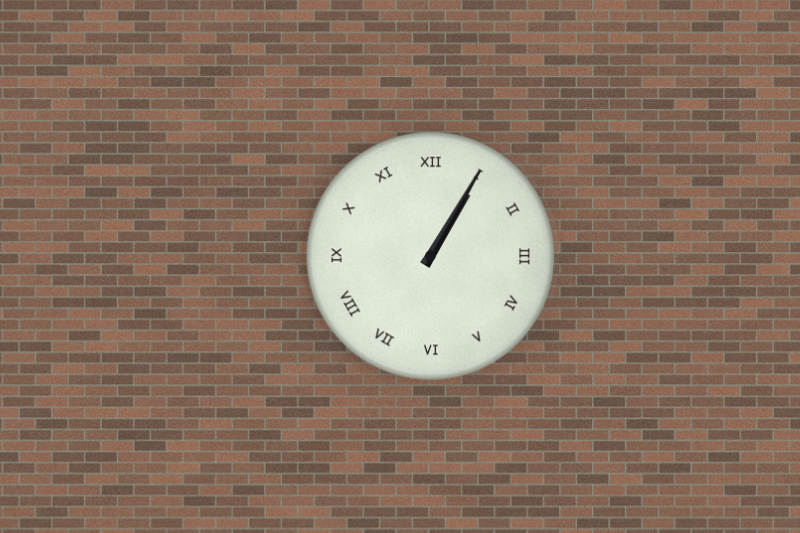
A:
1,05
